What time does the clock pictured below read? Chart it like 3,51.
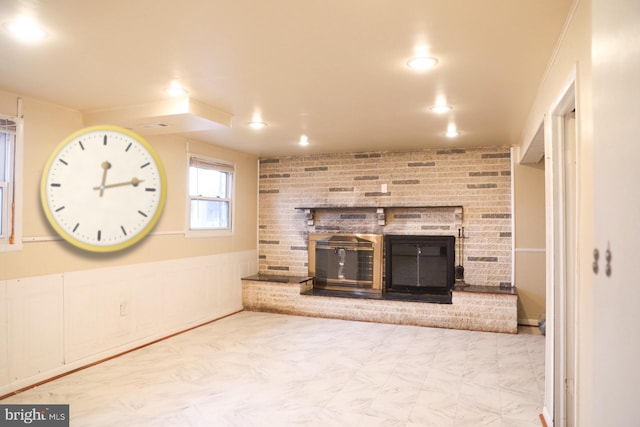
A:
12,13
